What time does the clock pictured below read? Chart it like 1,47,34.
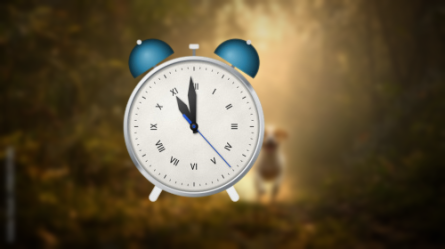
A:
10,59,23
